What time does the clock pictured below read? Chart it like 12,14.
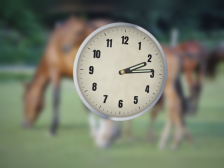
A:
2,14
